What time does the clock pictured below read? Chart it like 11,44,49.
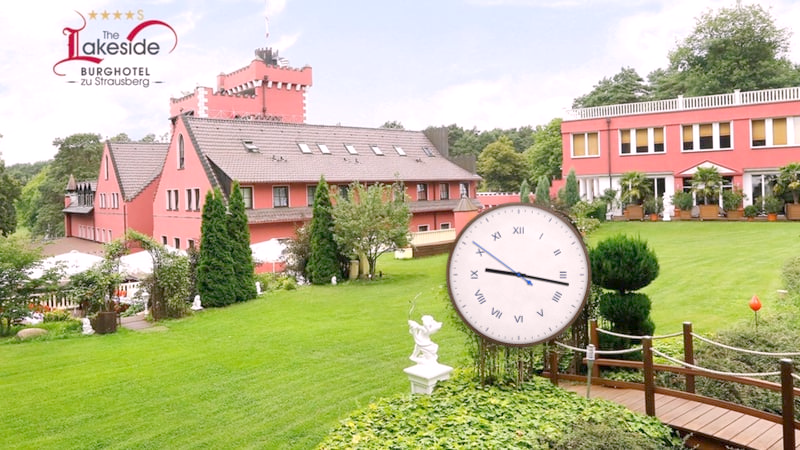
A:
9,16,51
